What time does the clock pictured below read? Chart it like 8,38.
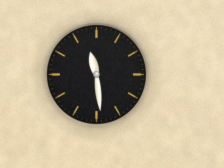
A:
11,29
